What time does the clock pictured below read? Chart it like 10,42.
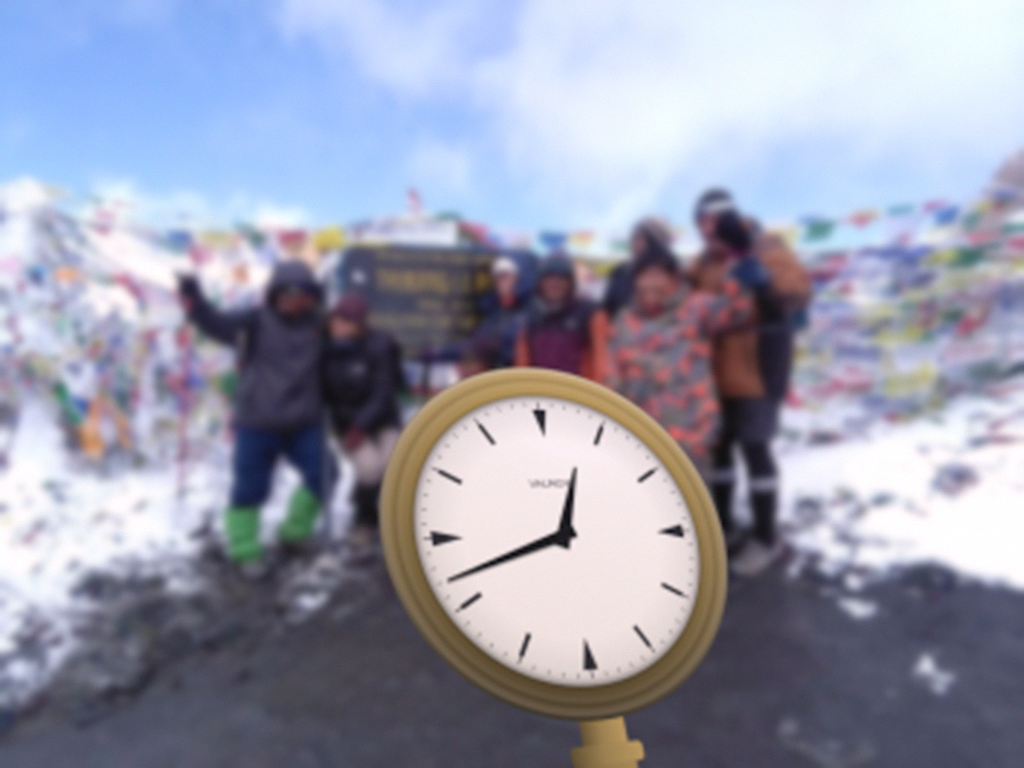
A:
12,42
